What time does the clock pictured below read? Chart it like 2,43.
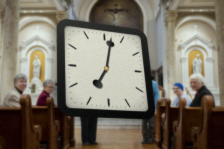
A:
7,02
